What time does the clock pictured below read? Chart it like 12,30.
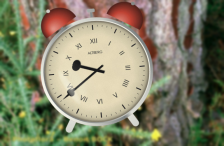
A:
9,39
